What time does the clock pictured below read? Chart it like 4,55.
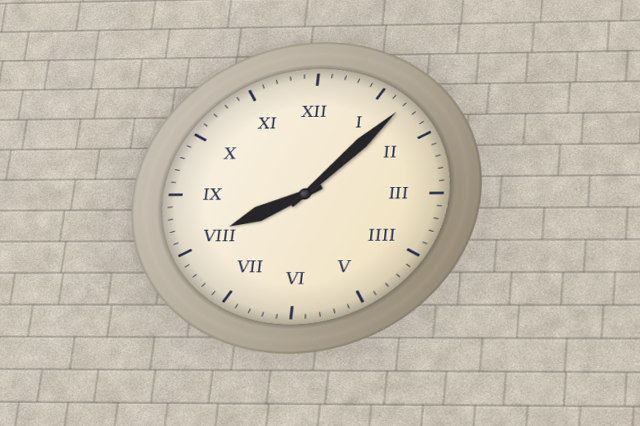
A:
8,07
